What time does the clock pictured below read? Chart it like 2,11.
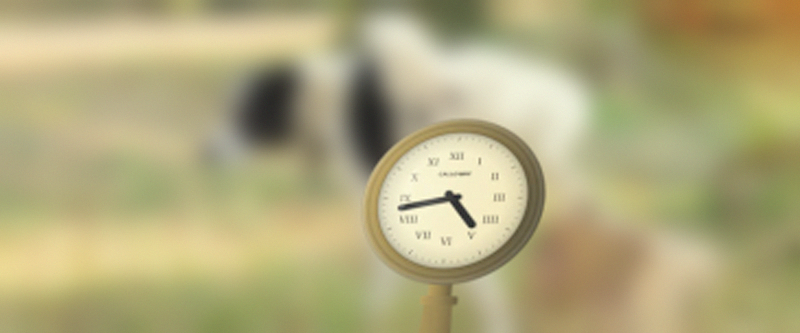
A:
4,43
